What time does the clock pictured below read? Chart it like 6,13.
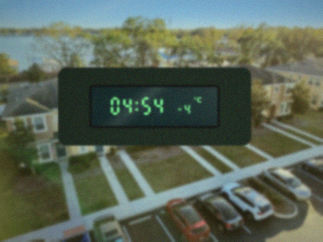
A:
4,54
